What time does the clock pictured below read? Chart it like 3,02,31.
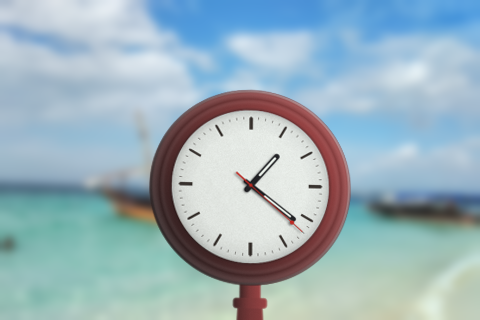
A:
1,21,22
